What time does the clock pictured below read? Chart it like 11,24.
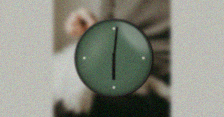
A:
6,01
